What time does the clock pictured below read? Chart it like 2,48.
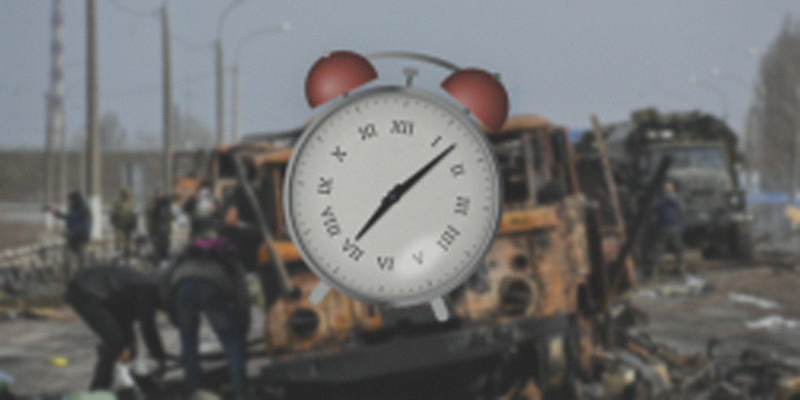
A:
7,07
